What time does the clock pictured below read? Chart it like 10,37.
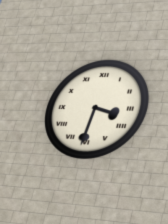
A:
3,31
